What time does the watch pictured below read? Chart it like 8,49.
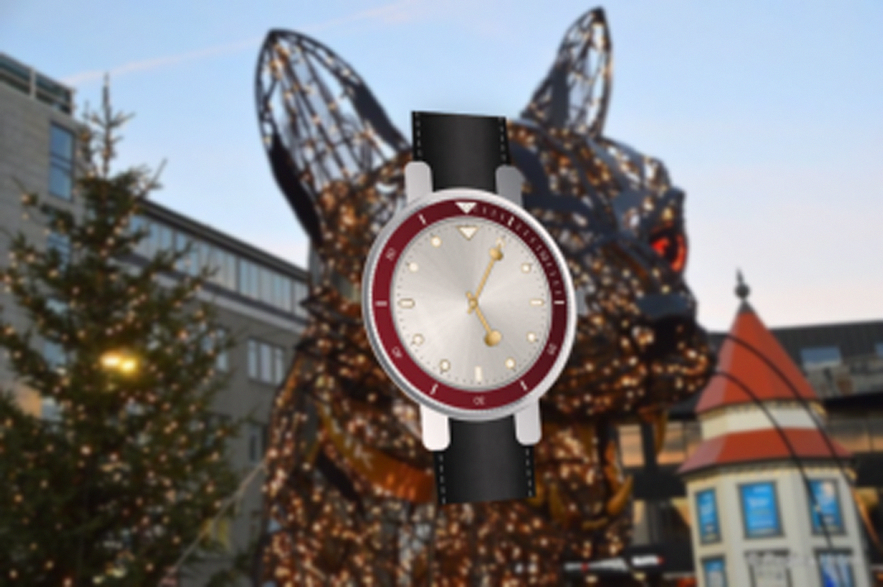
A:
5,05
